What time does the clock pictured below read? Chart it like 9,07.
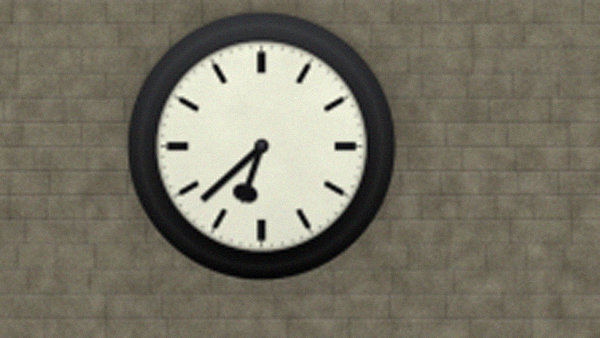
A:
6,38
